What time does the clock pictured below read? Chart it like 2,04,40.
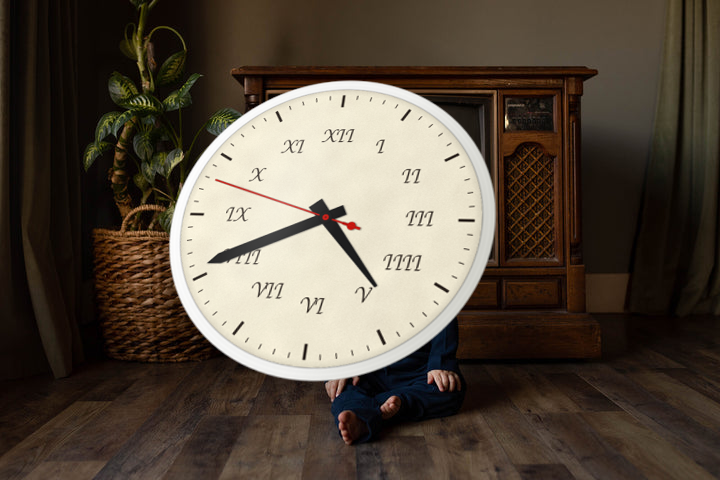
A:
4,40,48
